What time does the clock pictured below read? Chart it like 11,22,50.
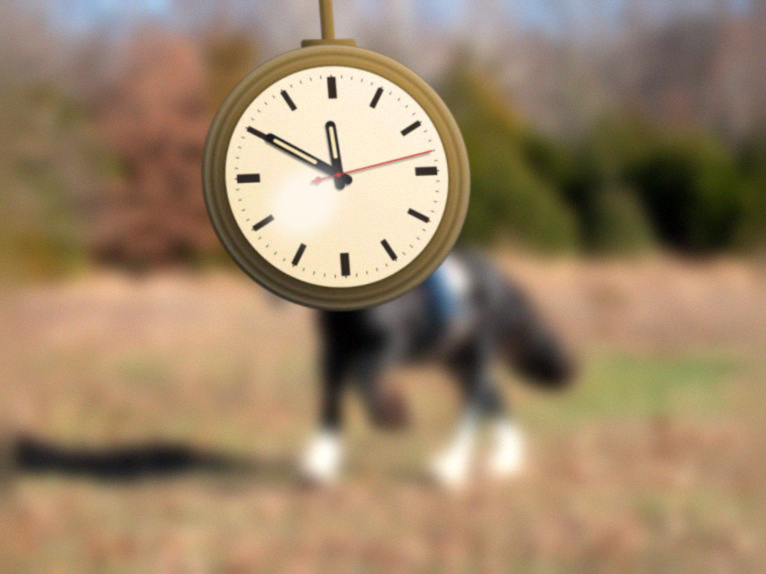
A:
11,50,13
